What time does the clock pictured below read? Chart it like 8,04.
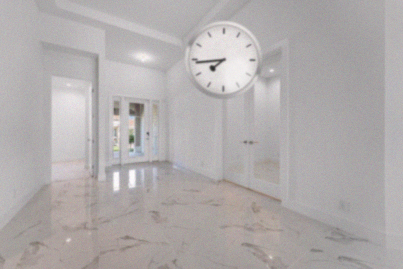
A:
7,44
